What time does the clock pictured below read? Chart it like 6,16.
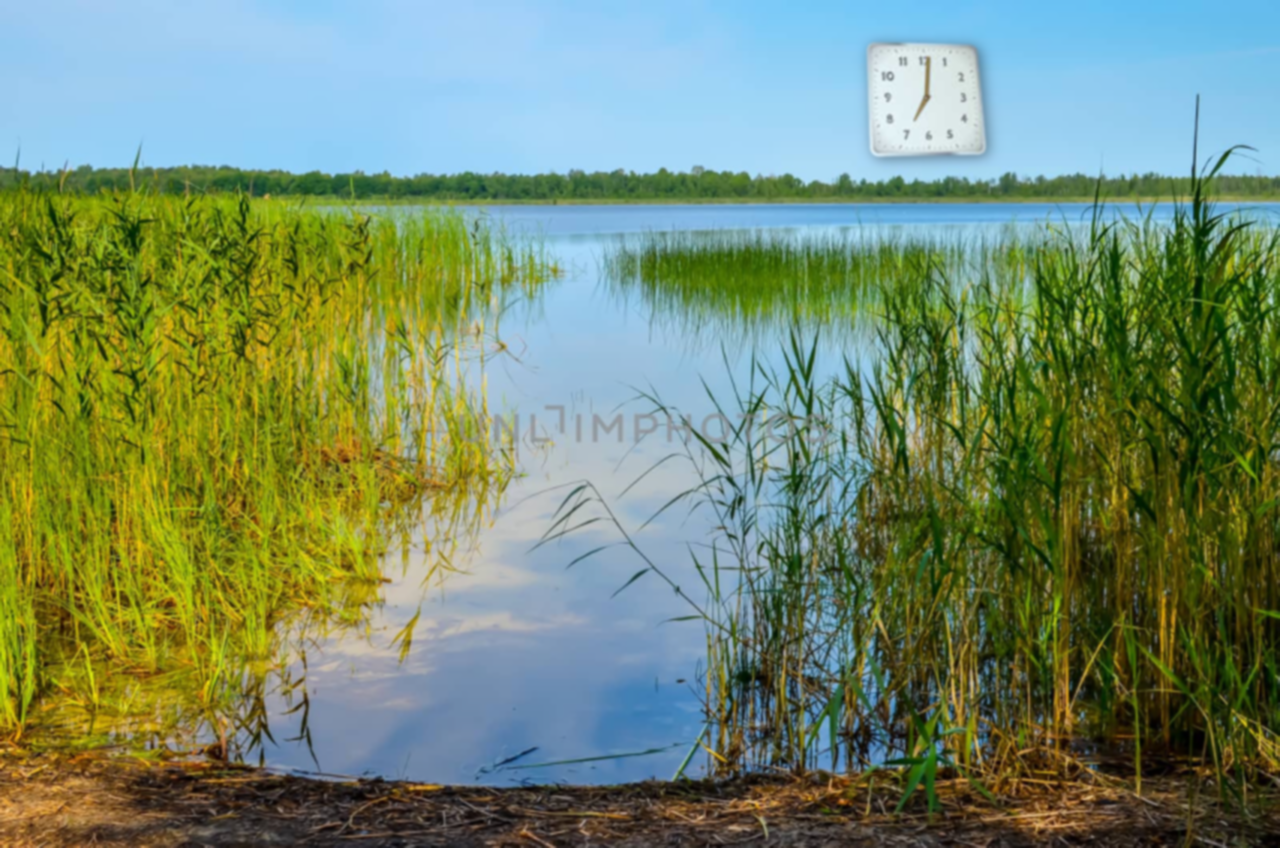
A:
7,01
